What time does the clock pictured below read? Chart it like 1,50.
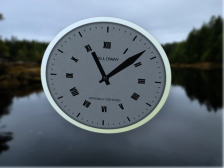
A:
11,08
